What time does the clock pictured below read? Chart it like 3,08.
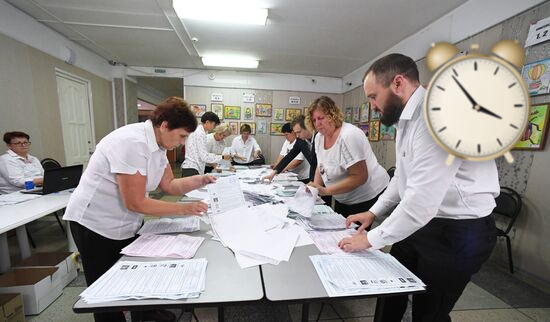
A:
3,54
